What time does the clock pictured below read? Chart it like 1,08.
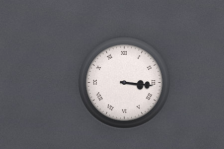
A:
3,16
